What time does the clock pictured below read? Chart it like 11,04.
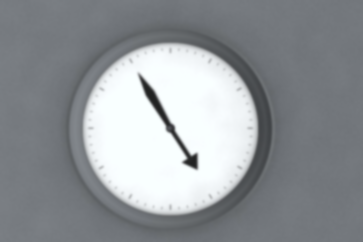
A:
4,55
